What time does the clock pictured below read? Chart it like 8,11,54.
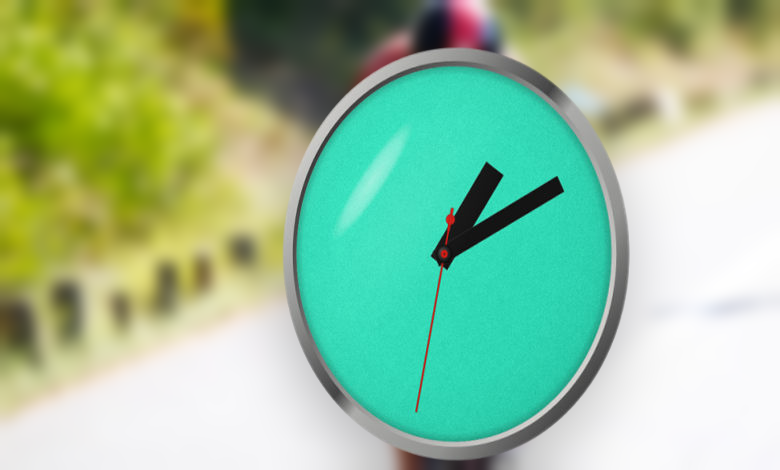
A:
1,10,32
